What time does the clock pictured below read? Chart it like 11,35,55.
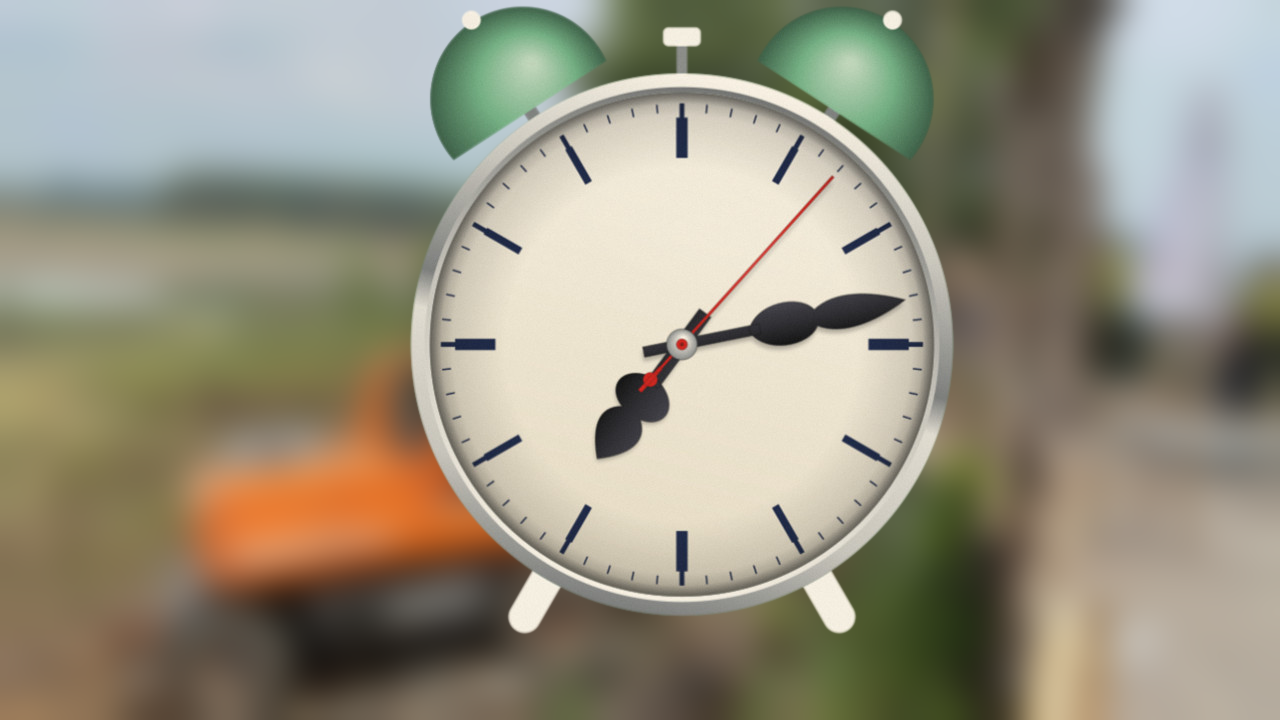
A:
7,13,07
